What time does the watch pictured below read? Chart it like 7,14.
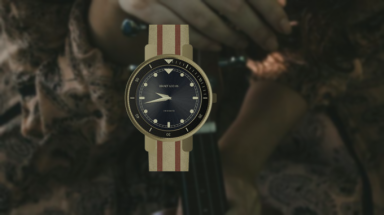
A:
9,43
